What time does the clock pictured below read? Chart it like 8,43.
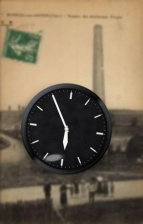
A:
5,55
